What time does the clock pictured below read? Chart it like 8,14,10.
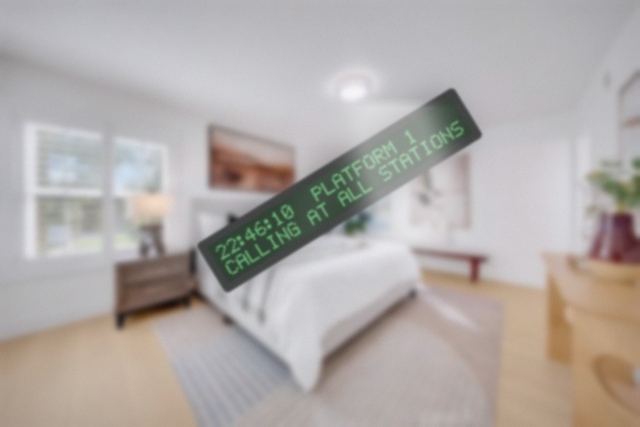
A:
22,46,10
